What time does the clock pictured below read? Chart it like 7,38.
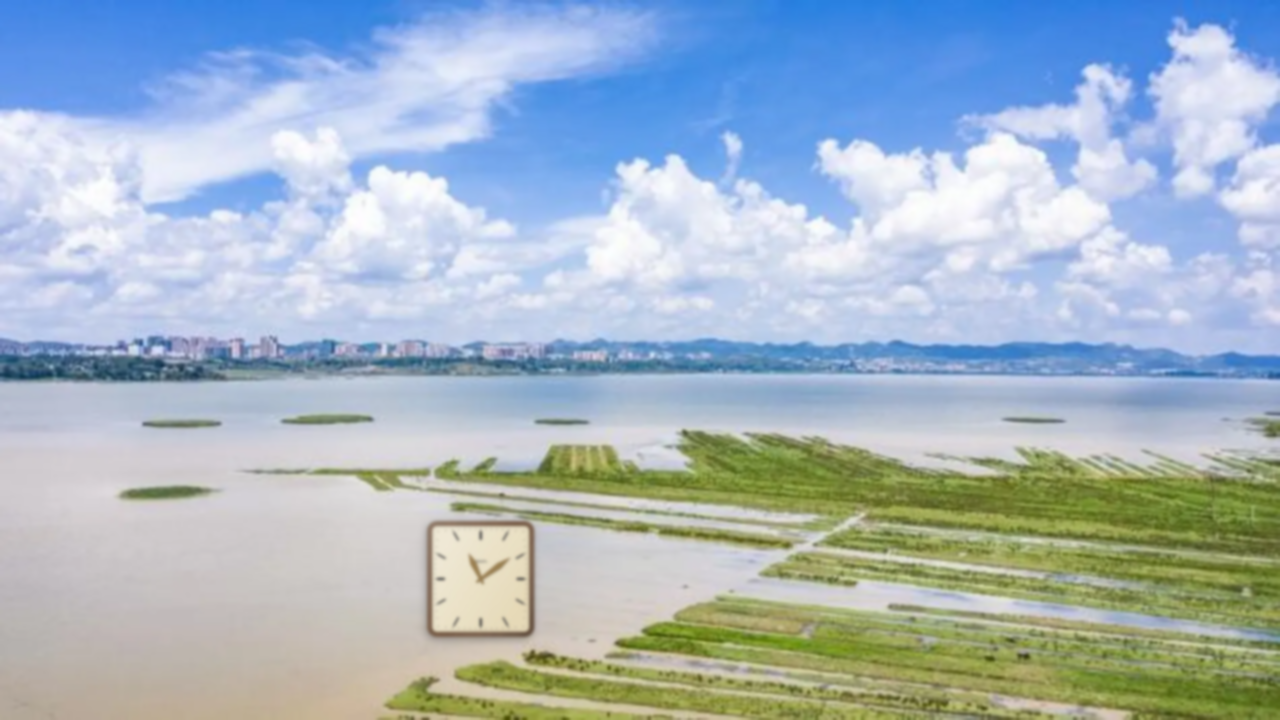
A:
11,09
